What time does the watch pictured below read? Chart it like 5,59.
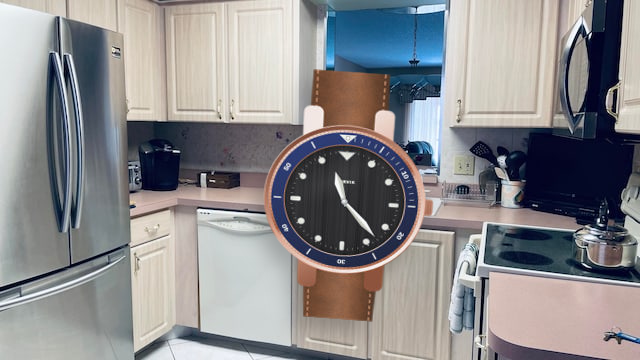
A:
11,23
